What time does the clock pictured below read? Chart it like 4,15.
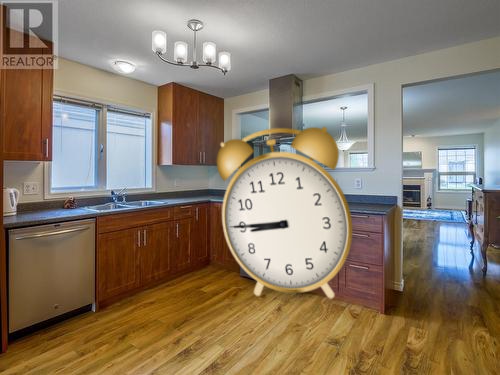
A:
8,45
